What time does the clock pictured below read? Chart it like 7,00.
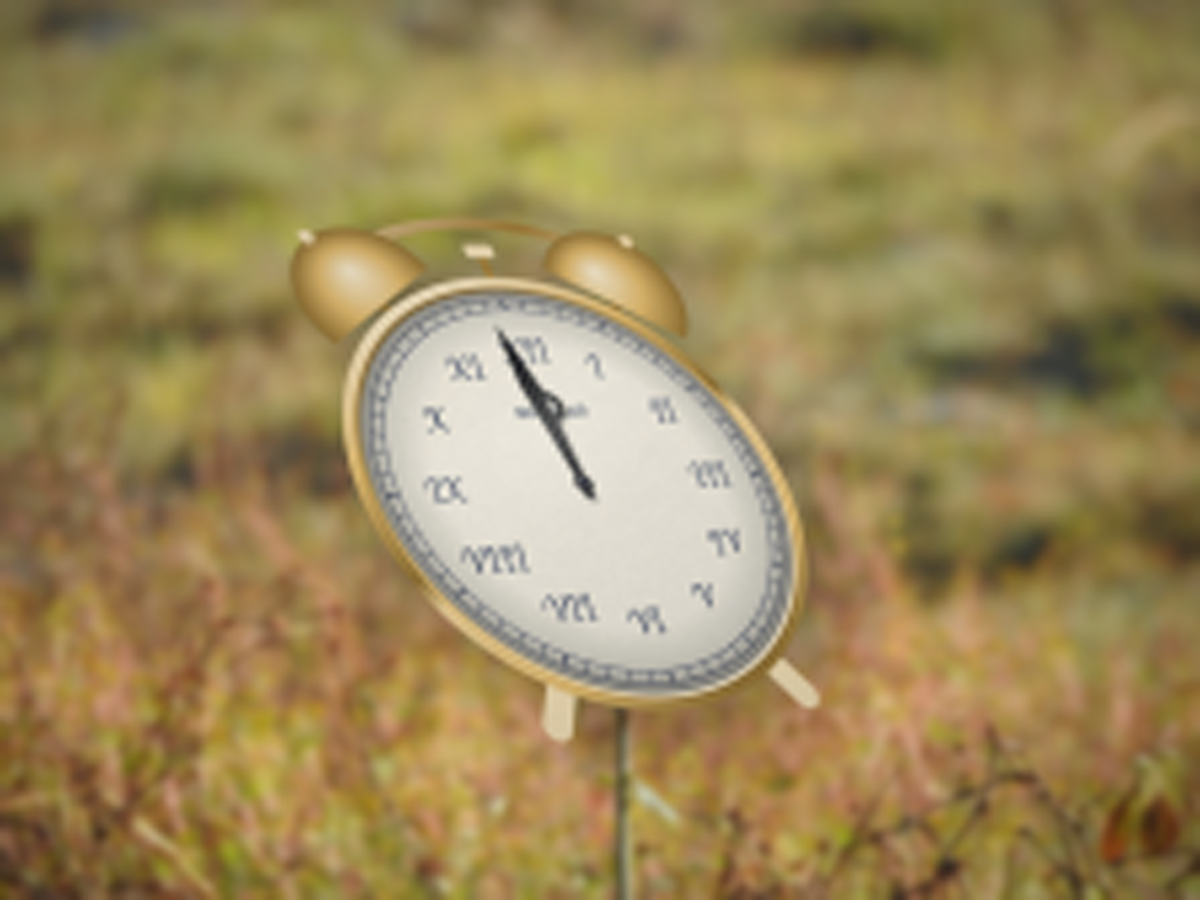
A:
11,59
